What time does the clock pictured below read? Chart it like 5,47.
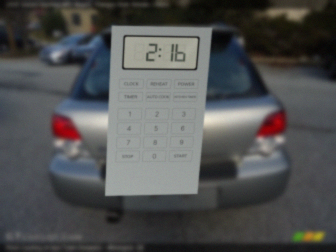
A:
2,16
